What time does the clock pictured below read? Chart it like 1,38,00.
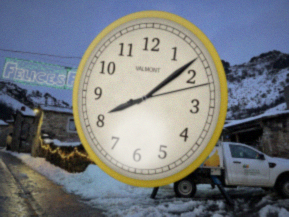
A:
8,08,12
